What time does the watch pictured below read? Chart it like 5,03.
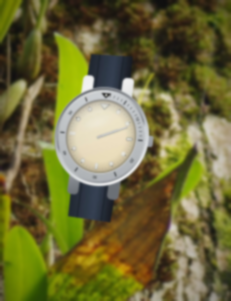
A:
2,11
